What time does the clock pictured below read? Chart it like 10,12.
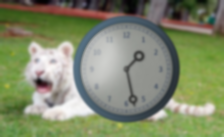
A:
1,28
